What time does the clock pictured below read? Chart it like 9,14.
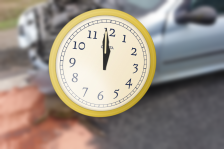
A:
11,59
